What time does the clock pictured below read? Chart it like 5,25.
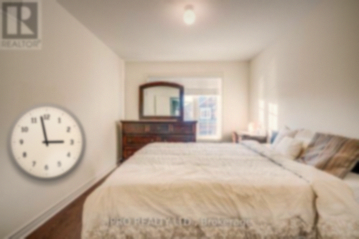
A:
2,58
